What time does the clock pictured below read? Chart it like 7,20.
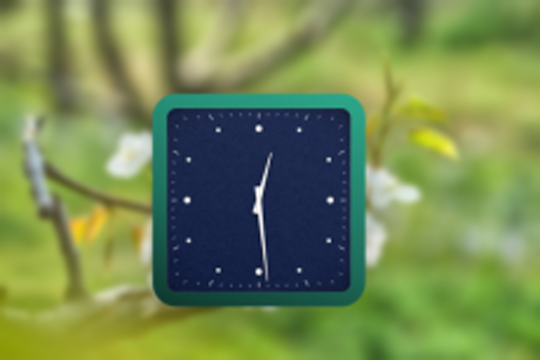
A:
12,29
